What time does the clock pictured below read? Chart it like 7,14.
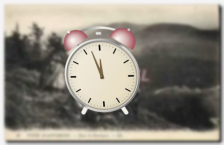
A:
11,57
